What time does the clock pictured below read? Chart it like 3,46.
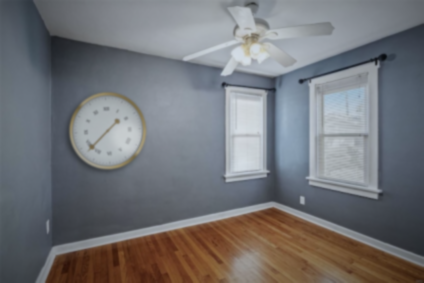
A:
1,38
